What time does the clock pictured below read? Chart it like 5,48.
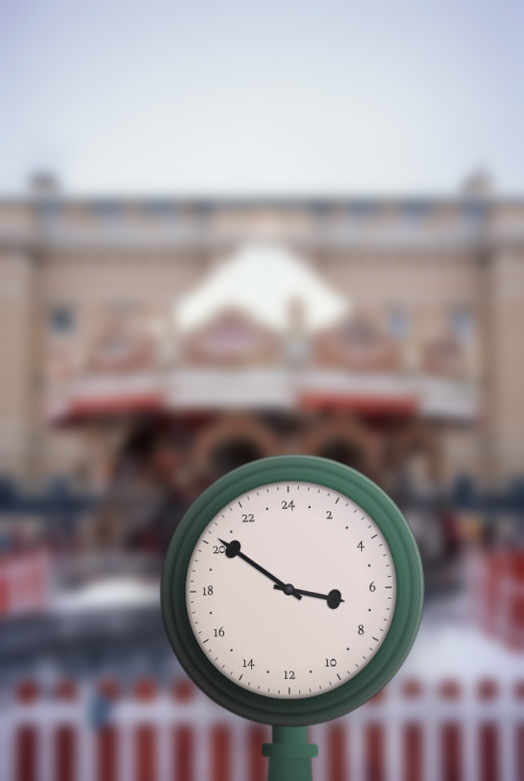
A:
6,51
